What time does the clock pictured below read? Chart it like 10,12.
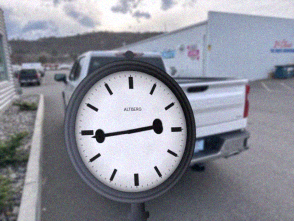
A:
2,44
